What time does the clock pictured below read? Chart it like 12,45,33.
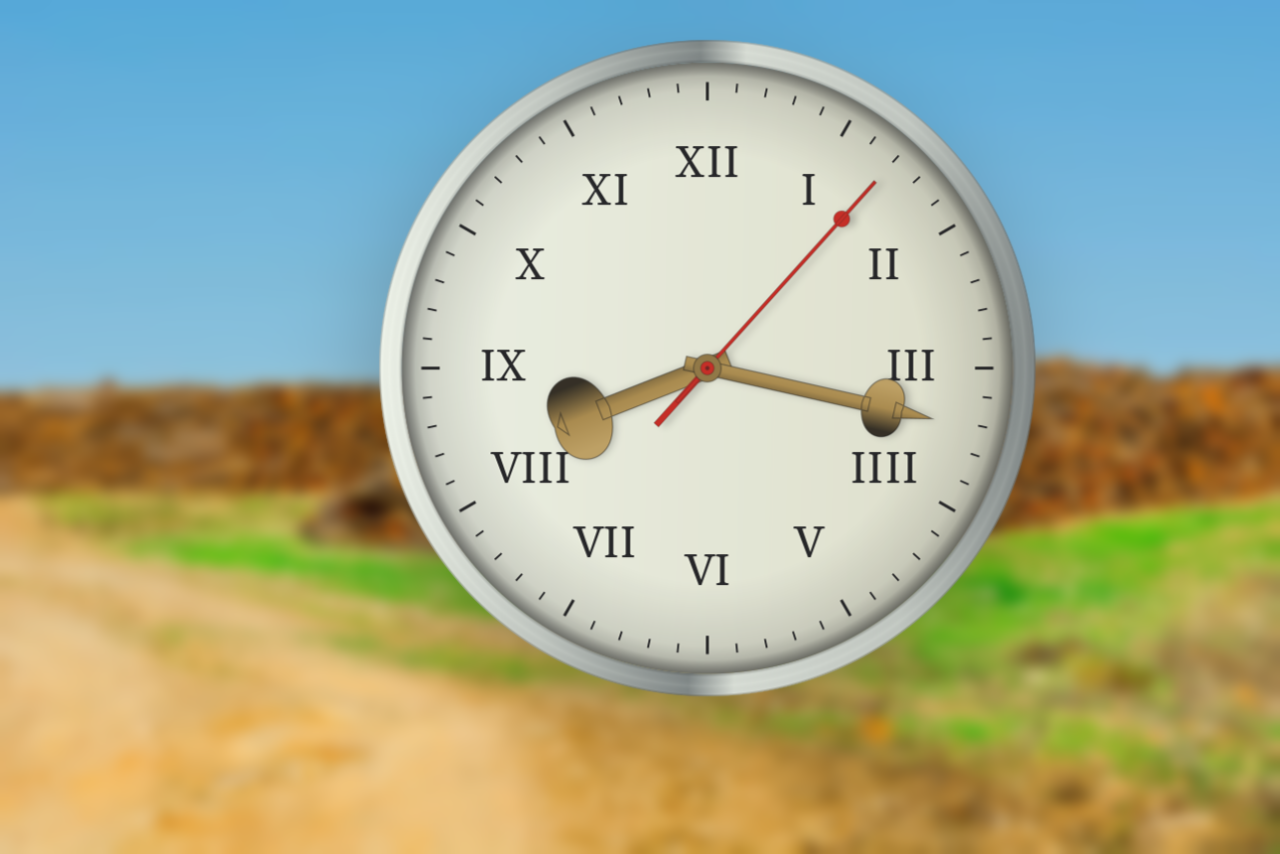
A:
8,17,07
